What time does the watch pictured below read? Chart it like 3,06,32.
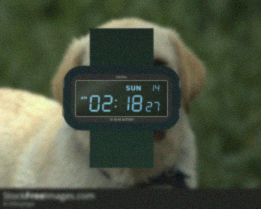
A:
2,18,27
